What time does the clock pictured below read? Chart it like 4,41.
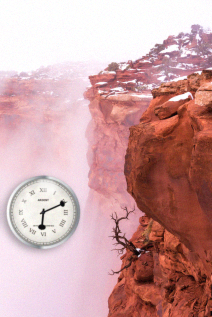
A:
6,11
